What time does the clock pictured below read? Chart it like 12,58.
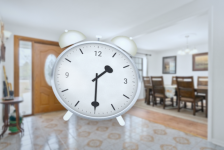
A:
1,30
